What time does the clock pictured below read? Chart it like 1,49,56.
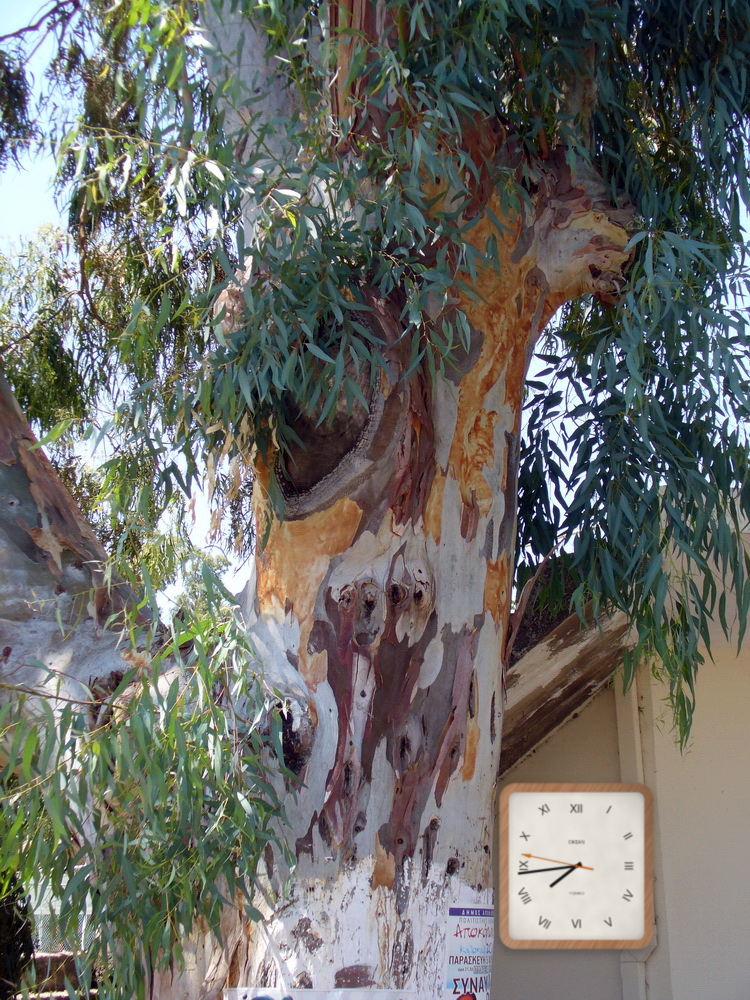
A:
7,43,47
